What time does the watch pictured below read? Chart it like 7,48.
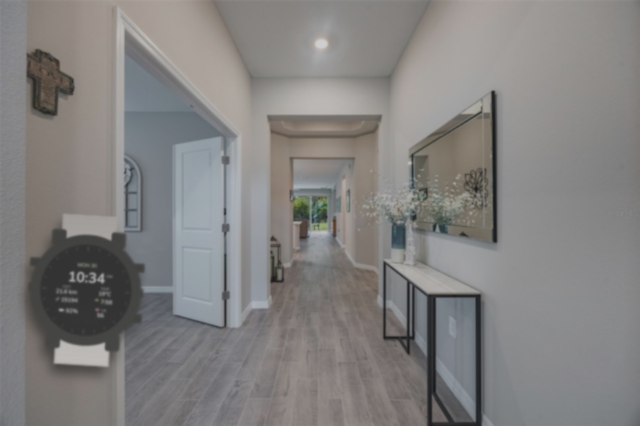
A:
10,34
